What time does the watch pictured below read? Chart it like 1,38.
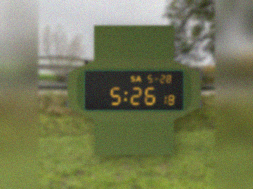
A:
5,26
